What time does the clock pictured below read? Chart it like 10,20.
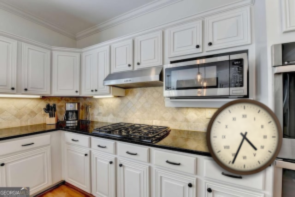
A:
4,34
